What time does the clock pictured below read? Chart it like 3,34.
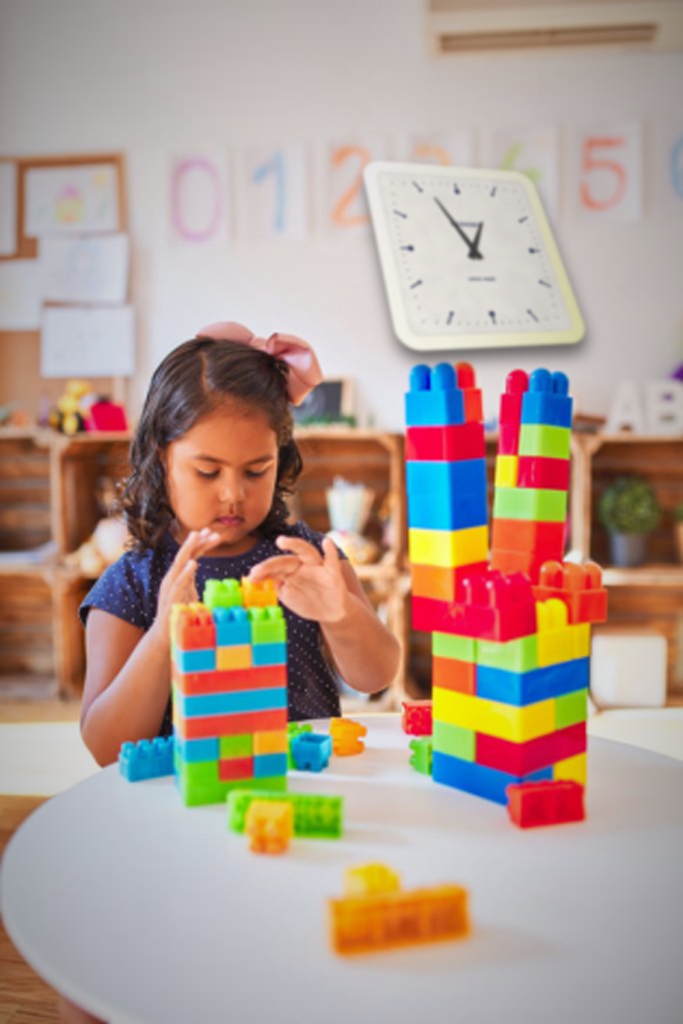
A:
12,56
